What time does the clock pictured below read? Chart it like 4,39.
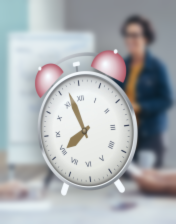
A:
7,57
